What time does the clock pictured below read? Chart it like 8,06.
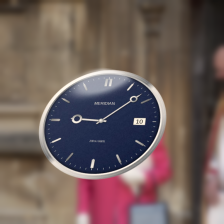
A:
9,08
